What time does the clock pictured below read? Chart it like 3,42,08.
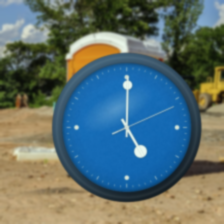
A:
5,00,11
